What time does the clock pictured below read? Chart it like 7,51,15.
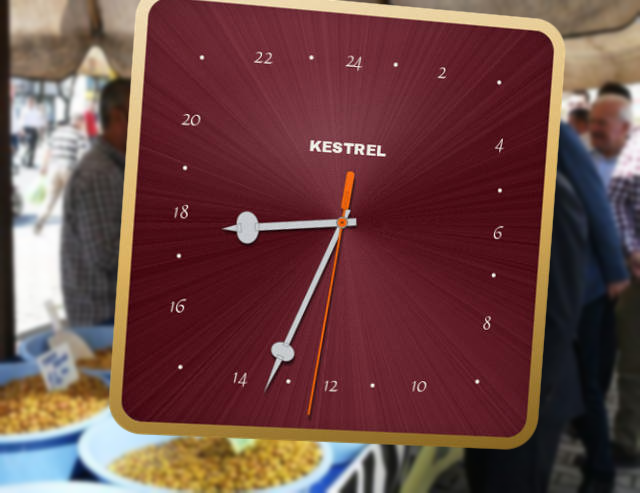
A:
17,33,31
